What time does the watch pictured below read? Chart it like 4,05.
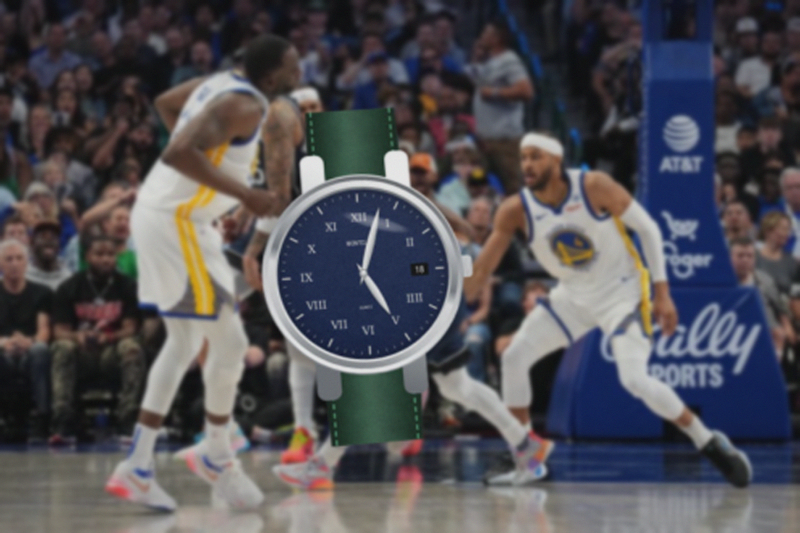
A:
5,03
